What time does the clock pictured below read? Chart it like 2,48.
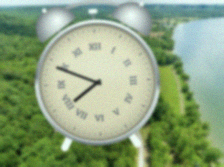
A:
7,49
